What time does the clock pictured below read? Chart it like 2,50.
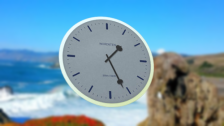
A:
1,26
